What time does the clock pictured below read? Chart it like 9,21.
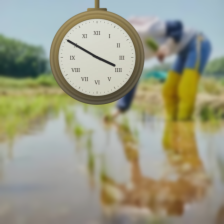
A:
3,50
